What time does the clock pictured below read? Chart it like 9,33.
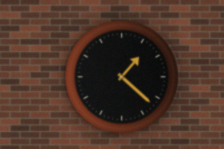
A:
1,22
